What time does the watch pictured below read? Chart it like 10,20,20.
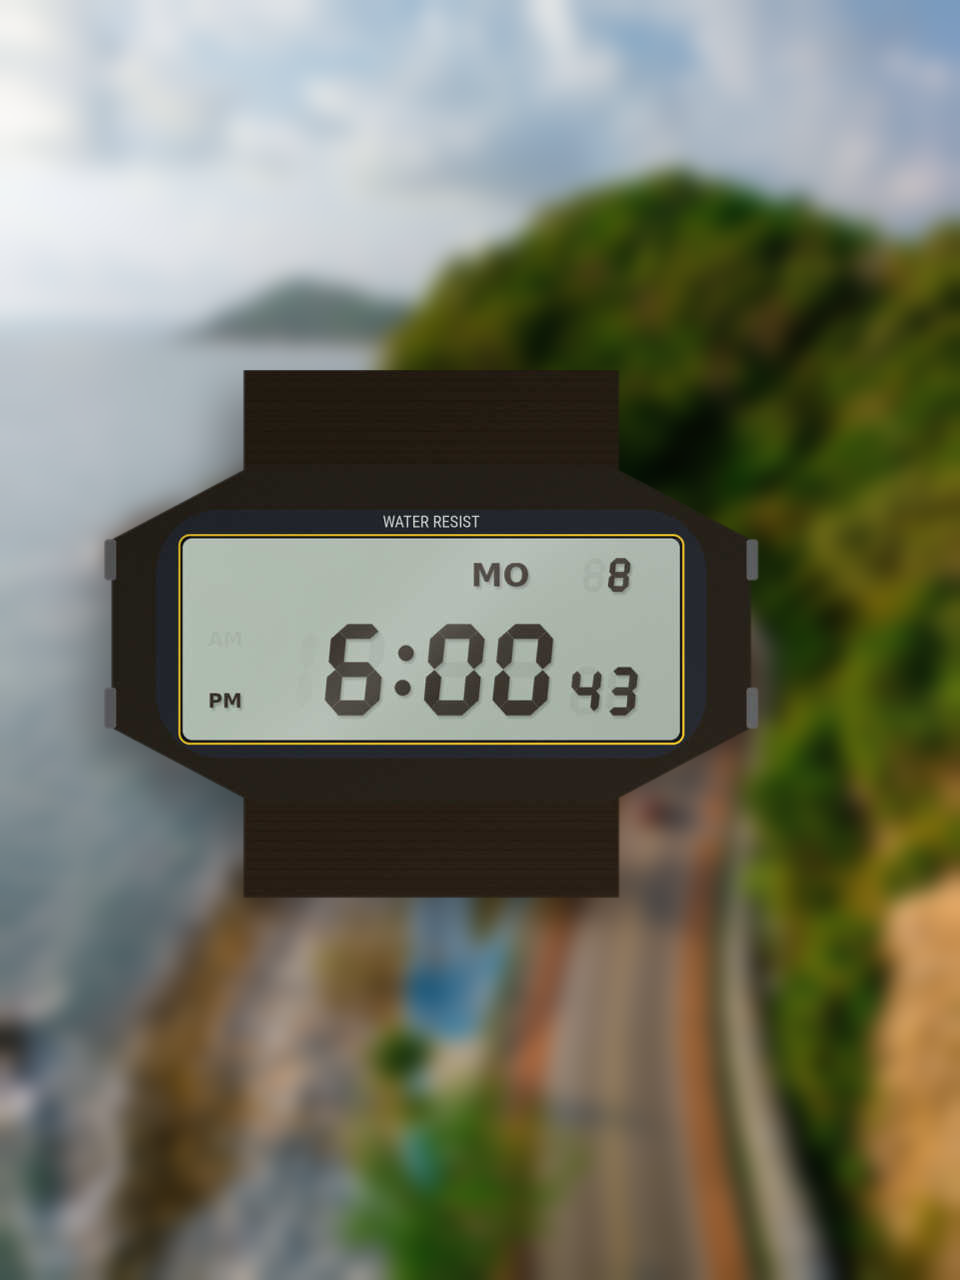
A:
6,00,43
